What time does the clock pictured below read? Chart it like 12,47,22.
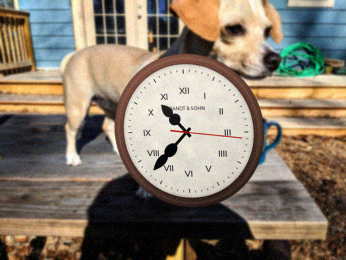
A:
10,37,16
